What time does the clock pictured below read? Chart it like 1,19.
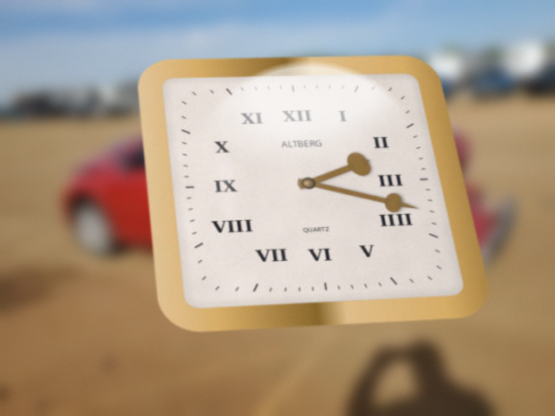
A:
2,18
